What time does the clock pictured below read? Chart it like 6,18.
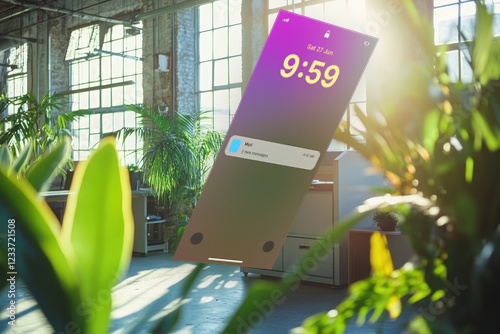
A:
9,59
